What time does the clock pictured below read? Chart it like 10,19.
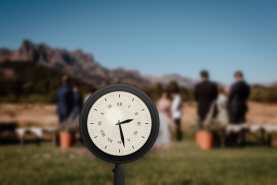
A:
2,28
